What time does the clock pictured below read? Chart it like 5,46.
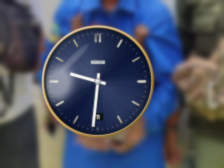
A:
9,31
